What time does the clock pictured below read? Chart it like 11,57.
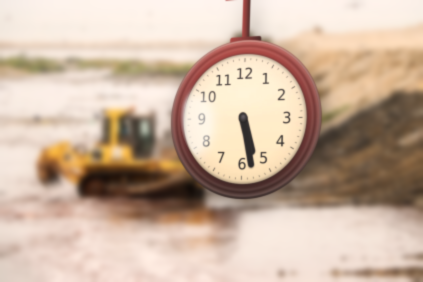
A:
5,28
